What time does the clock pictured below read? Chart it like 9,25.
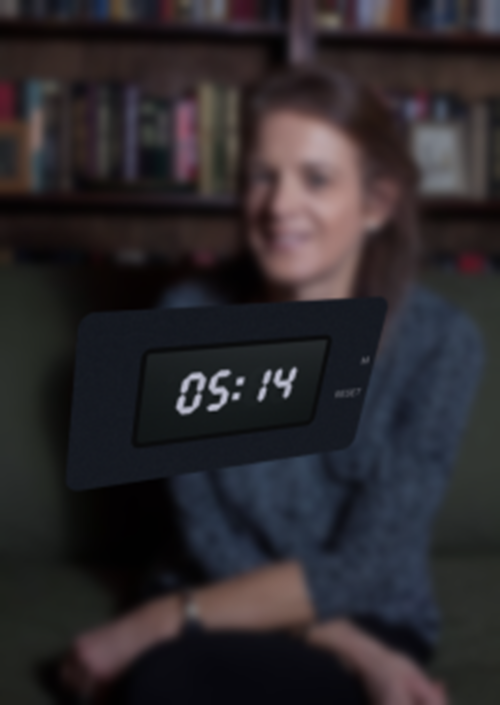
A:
5,14
